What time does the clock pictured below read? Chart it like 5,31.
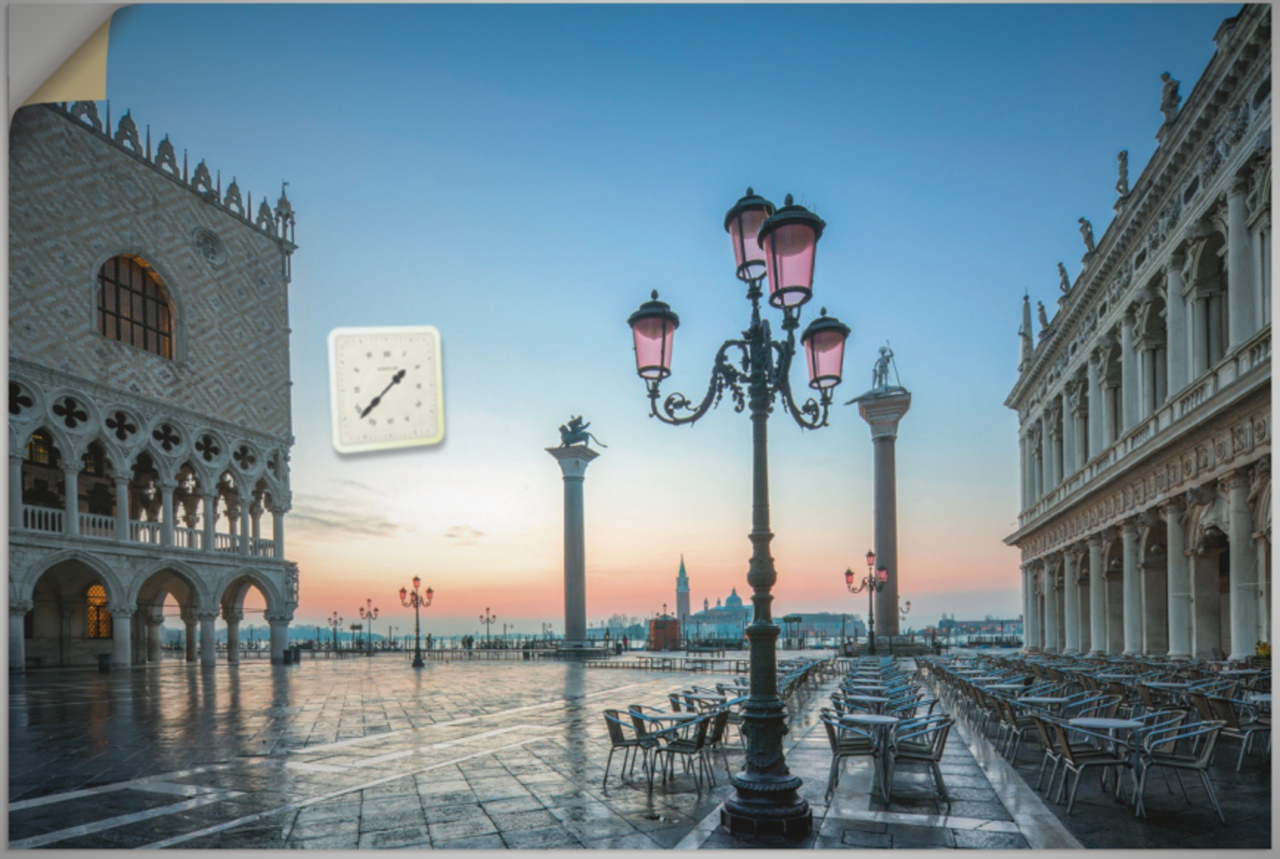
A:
1,38
